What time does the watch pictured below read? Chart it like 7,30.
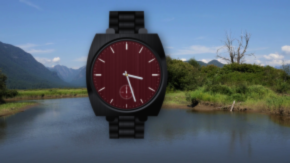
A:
3,27
